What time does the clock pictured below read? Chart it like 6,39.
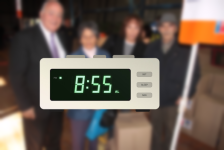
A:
8,55
